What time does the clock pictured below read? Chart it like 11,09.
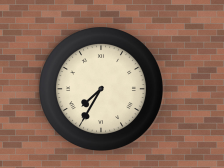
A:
7,35
